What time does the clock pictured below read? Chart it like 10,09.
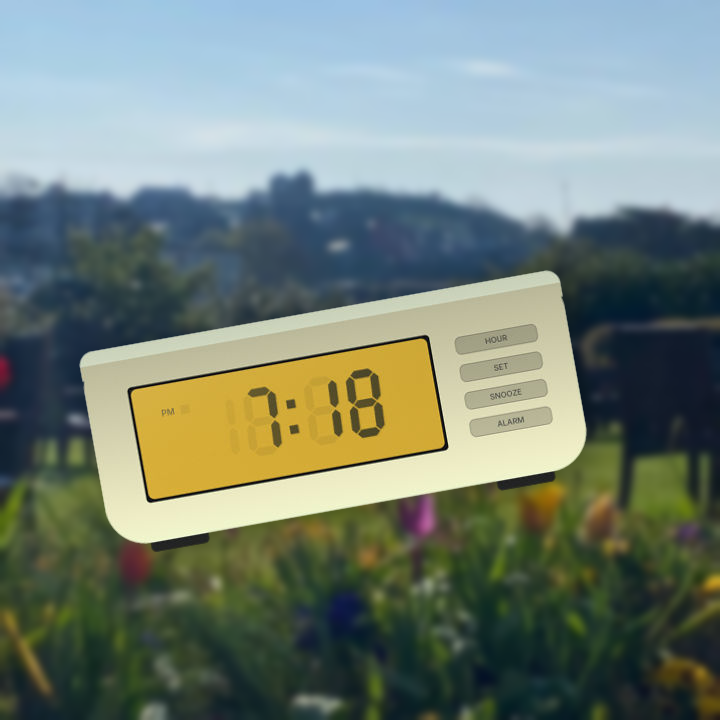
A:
7,18
